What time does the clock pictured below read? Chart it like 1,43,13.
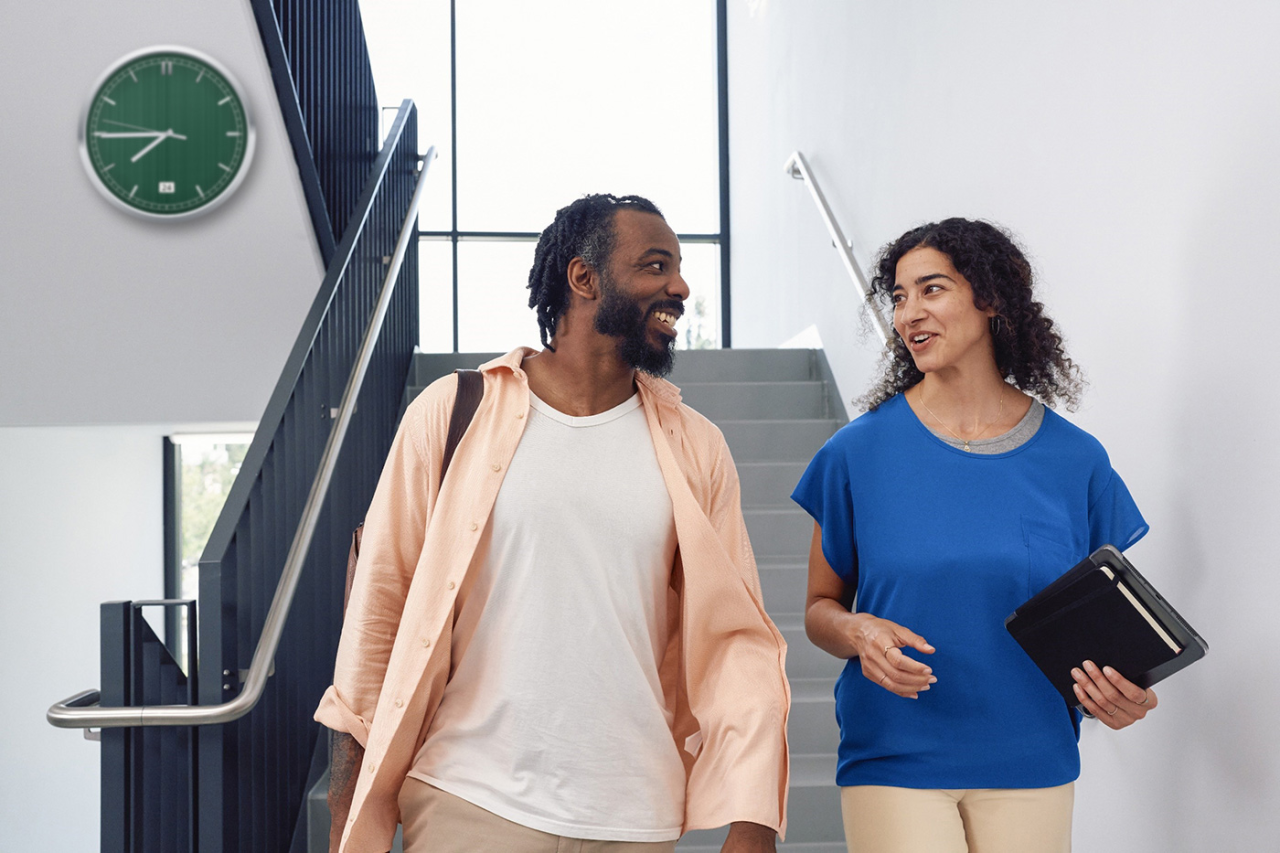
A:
7,44,47
